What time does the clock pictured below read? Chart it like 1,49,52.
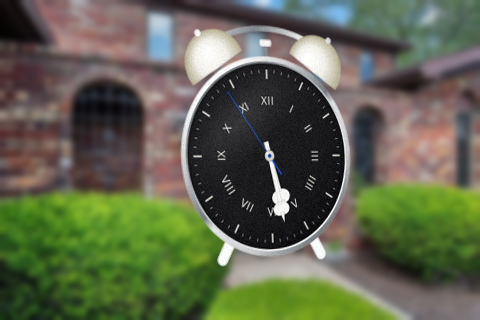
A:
5,27,54
